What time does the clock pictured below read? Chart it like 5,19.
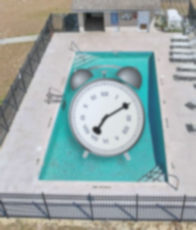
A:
7,10
